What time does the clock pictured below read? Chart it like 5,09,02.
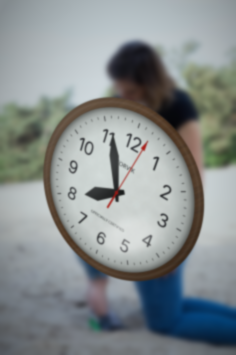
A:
7,56,02
